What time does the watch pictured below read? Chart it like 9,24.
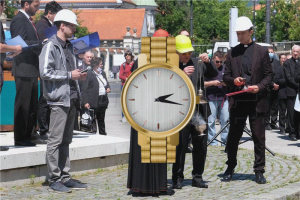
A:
2,17
